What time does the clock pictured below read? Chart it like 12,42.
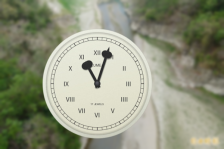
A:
11,03
